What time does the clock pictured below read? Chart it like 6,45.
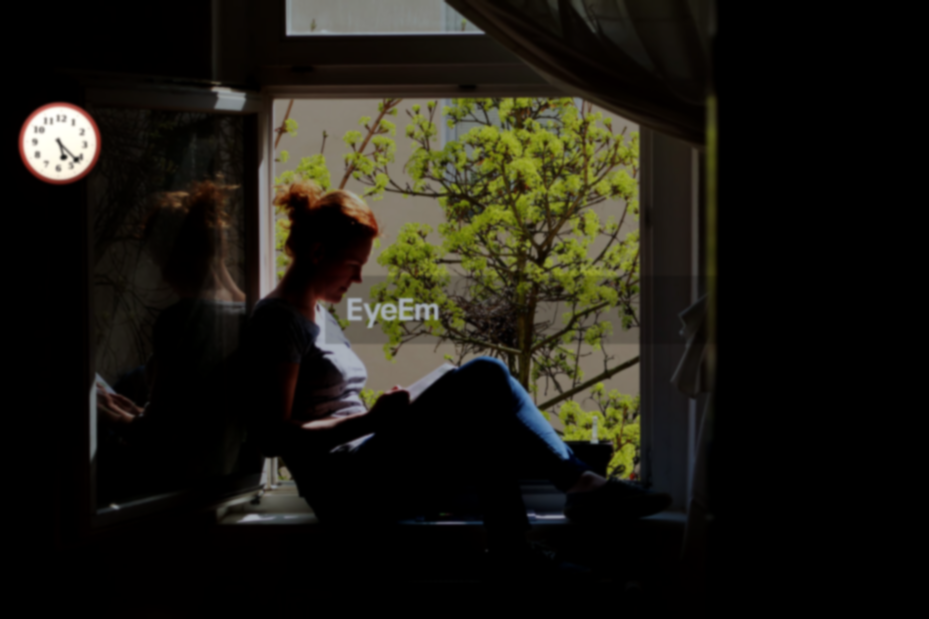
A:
5,22
